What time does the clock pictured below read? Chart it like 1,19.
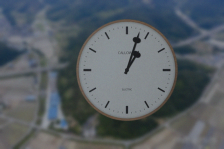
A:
1,03
